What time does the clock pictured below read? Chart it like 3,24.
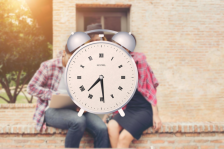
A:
7,29
